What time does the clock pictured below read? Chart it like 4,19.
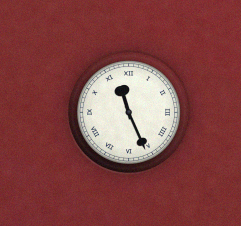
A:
11,26
